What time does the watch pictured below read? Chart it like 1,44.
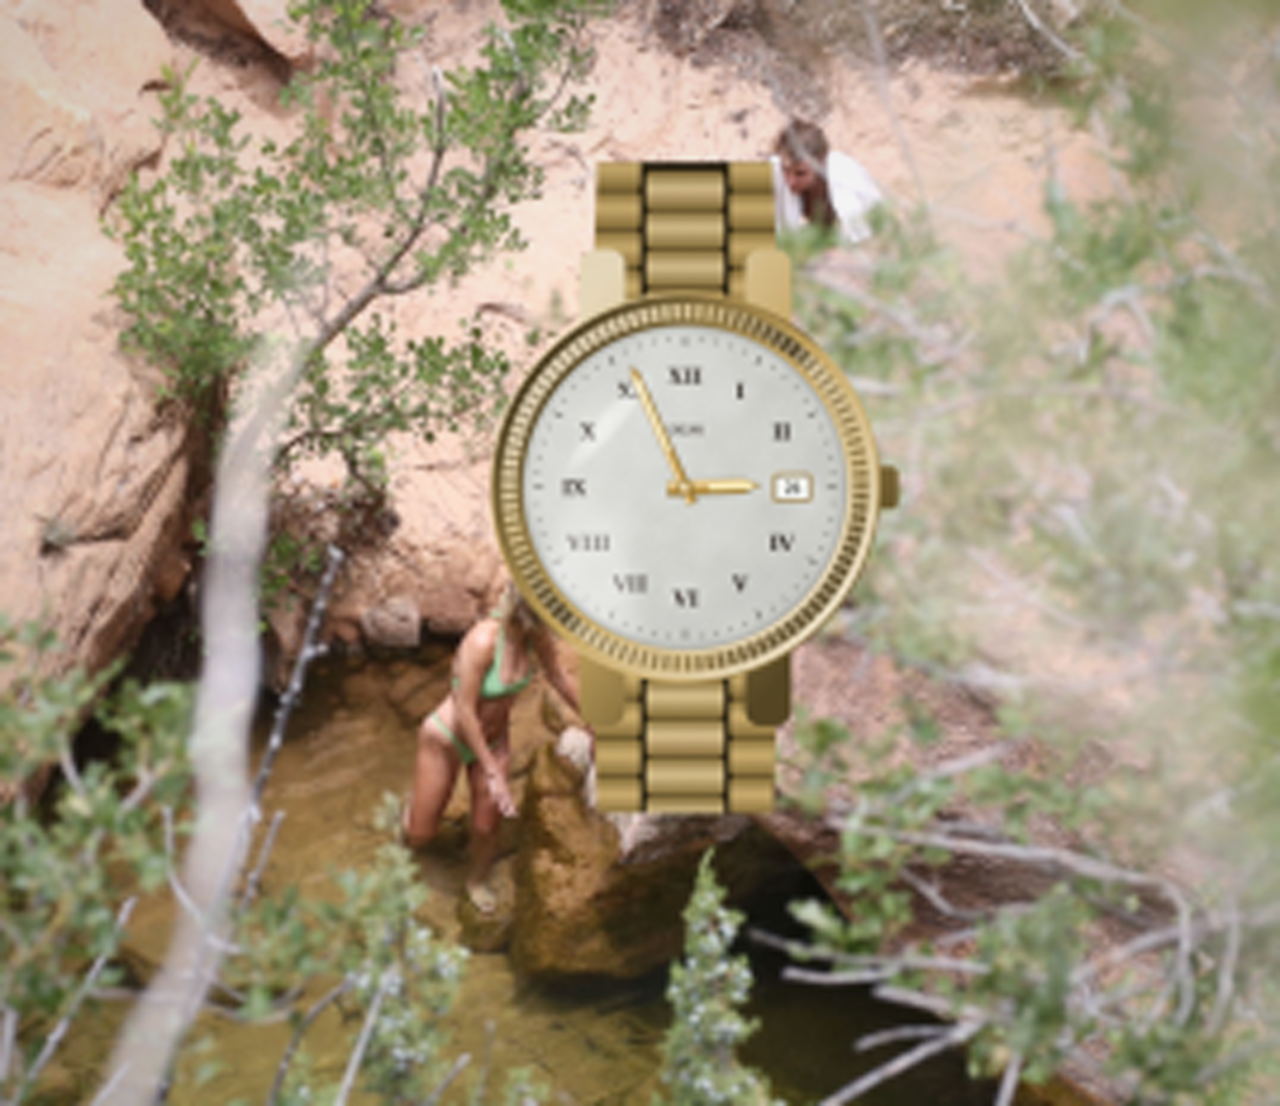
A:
2,56
